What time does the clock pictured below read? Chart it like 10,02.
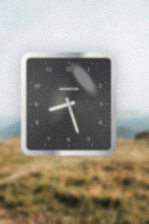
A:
8,27
